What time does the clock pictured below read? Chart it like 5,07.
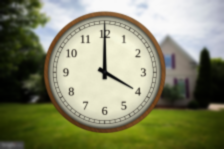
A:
4,00
